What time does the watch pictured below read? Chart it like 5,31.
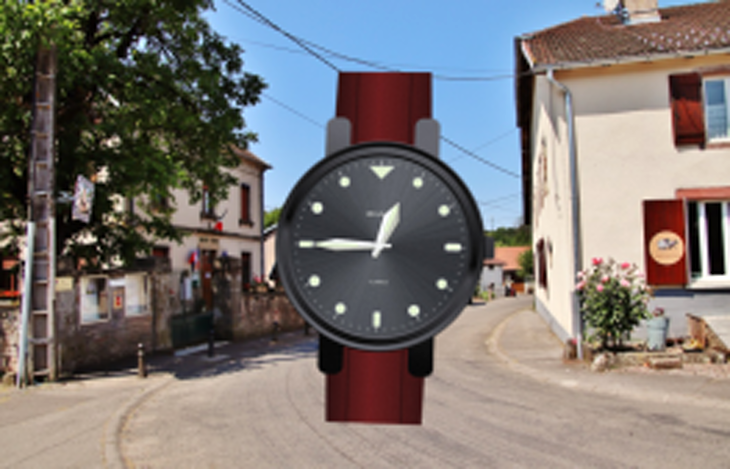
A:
12,45
